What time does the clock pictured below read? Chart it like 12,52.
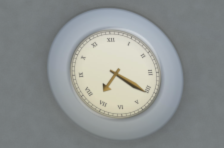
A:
7,21
